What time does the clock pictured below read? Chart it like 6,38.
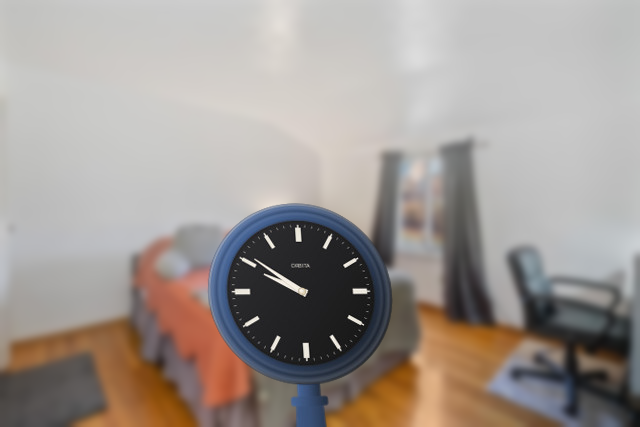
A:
9,51
